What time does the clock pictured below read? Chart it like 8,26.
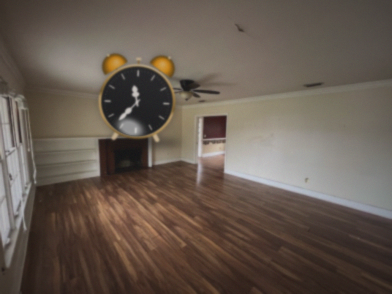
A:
11,37
